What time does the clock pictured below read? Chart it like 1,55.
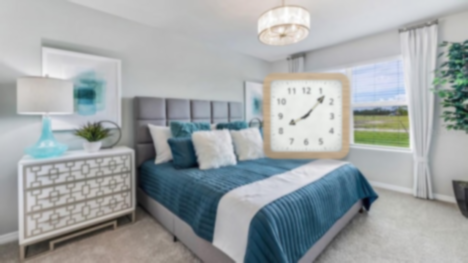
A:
8,07
